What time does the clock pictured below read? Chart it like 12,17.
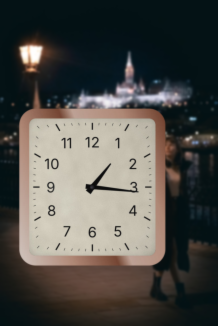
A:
1,16
